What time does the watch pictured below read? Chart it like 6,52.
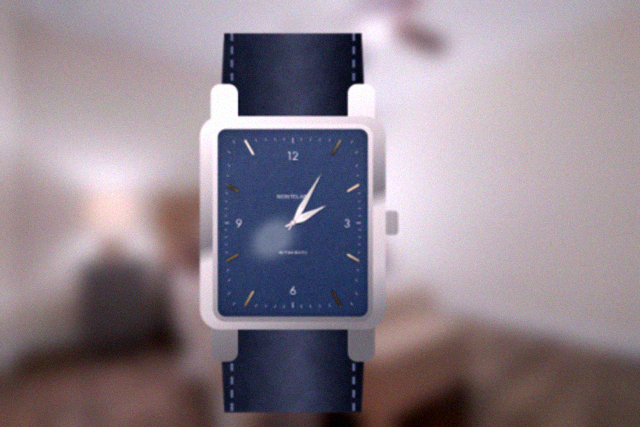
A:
2,05
